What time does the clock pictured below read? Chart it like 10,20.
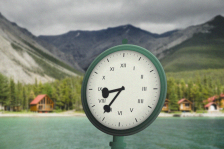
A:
8,36
